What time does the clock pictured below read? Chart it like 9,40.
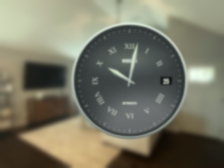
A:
10,02
